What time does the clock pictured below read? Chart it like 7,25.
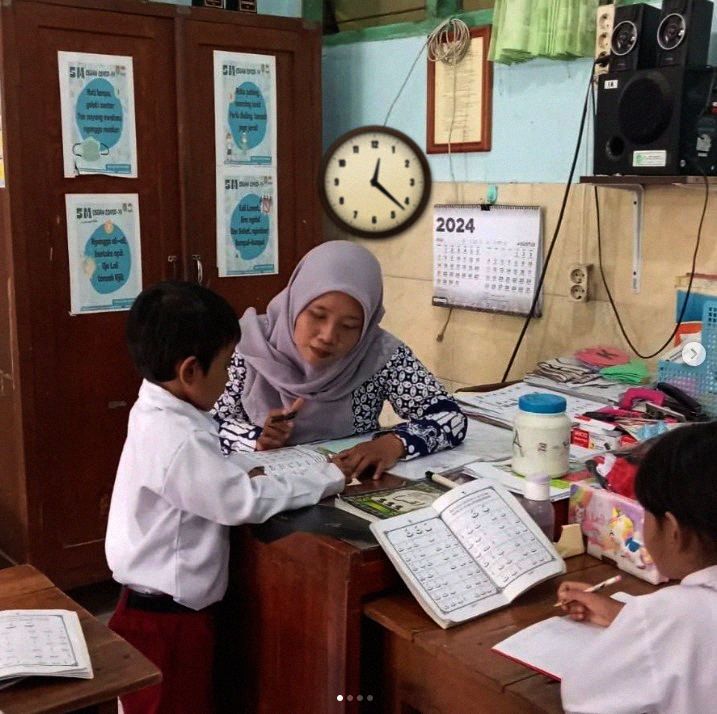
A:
12,22
